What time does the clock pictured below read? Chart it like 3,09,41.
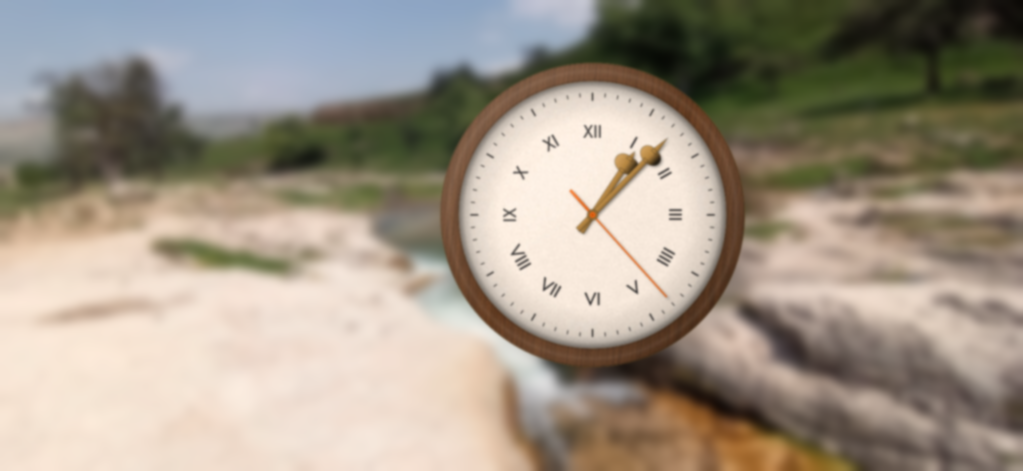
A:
1,07,23
